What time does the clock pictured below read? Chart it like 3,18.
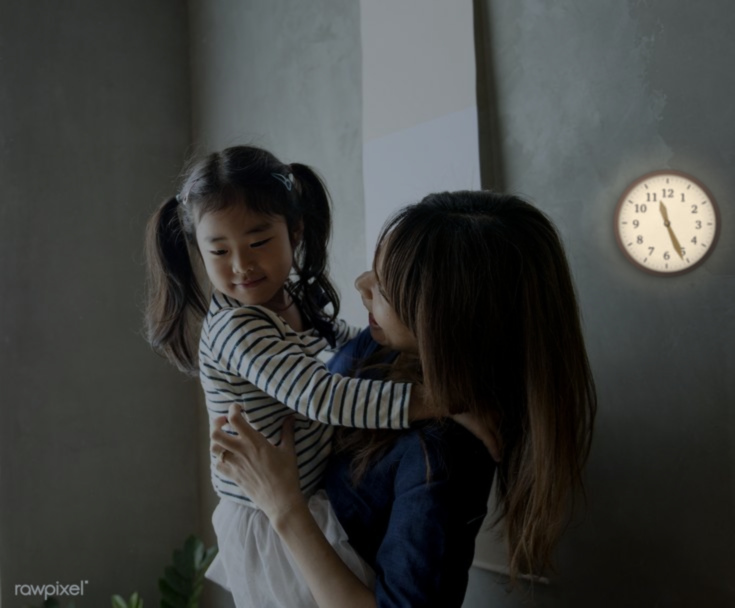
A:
11,26
